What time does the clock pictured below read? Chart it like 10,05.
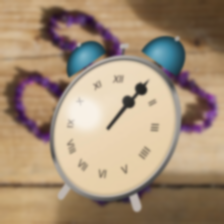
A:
1,06
